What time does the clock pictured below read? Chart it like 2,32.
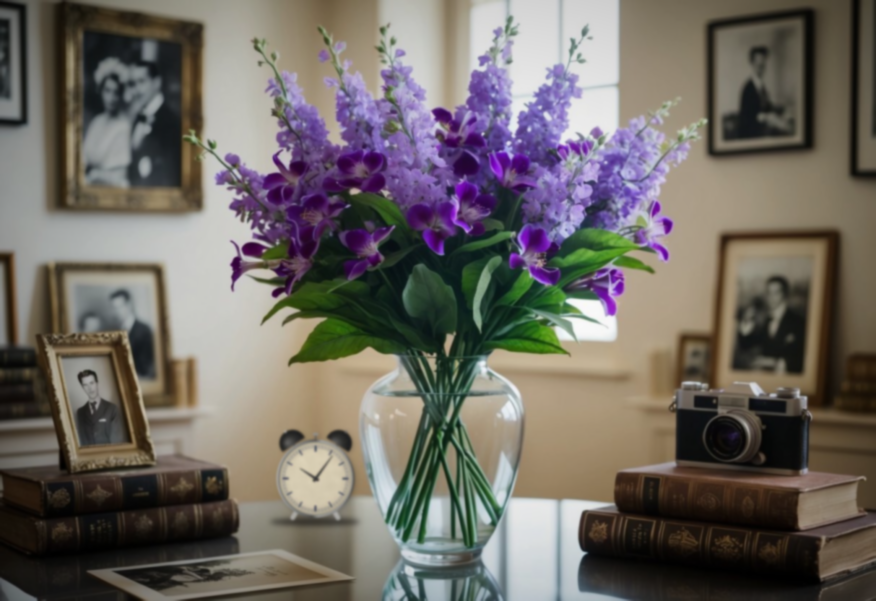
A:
10,06
